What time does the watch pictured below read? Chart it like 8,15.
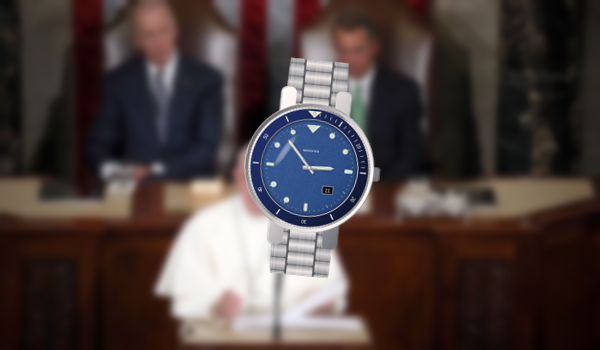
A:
2,53
